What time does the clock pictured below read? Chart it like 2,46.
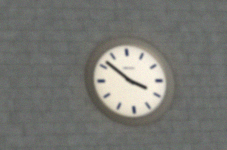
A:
3,52
